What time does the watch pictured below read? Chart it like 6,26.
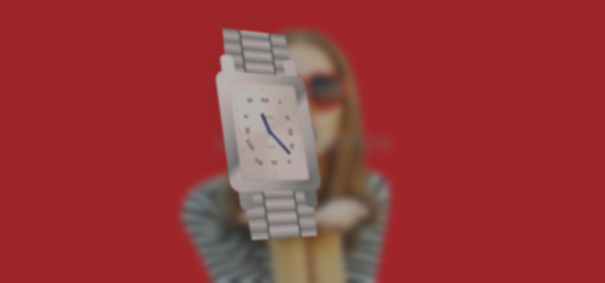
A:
11,23
